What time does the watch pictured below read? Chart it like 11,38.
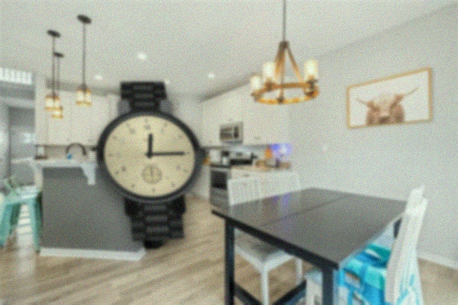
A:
12,15
